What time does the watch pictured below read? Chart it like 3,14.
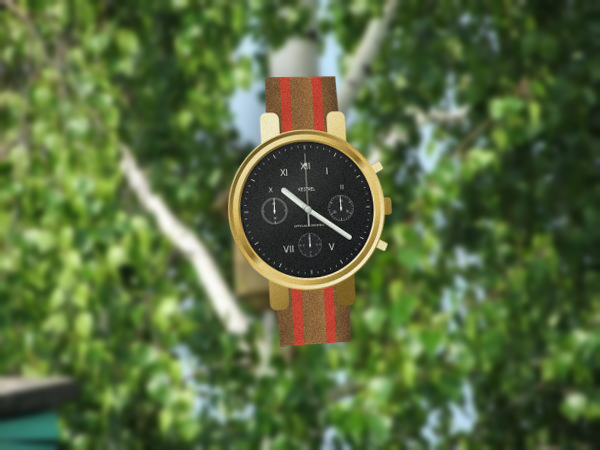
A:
10,21
